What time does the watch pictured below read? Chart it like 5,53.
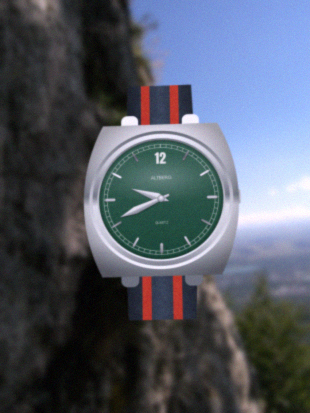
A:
9,41
